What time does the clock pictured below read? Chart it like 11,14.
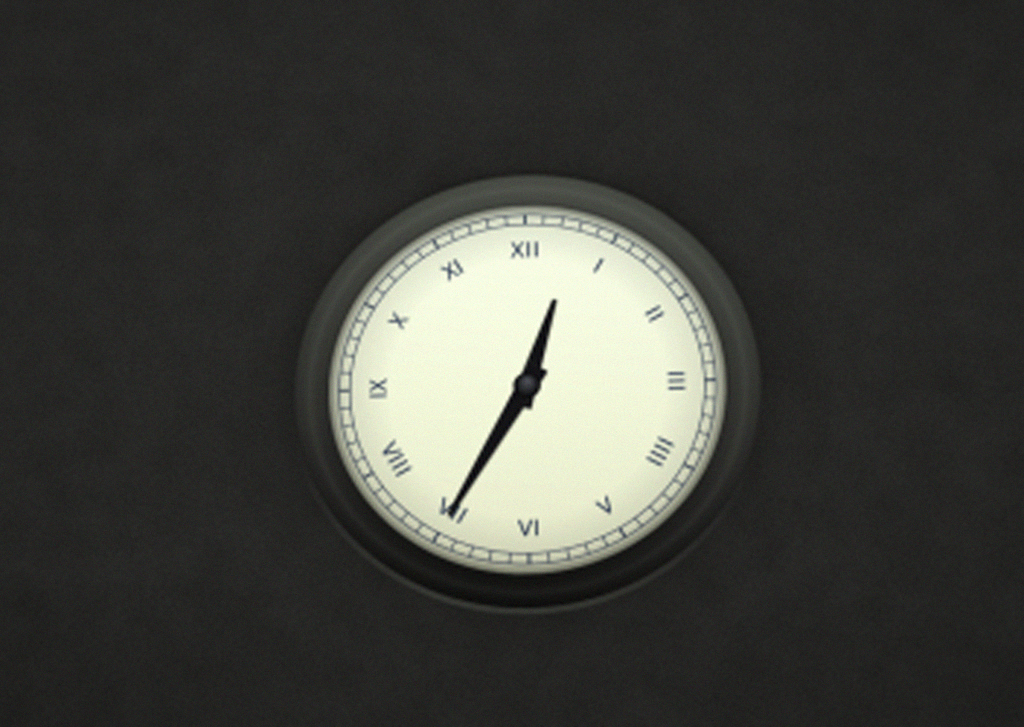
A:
12,35
